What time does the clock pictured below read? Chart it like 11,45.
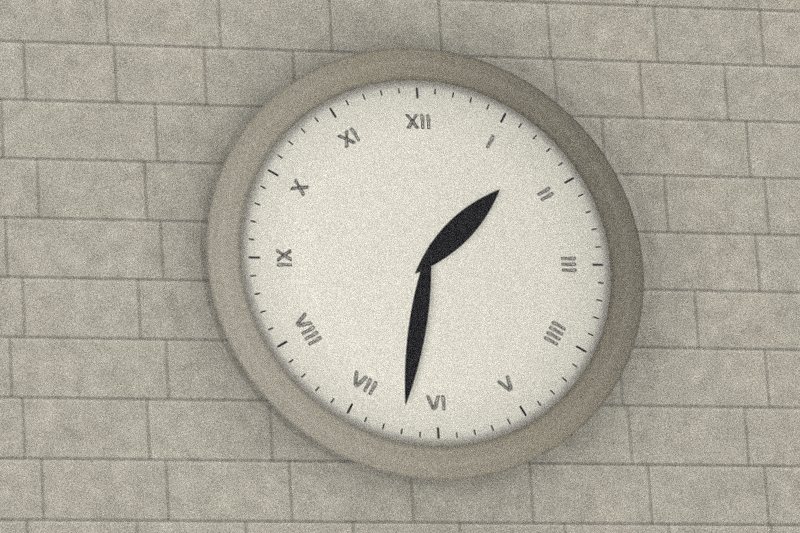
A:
1,32
